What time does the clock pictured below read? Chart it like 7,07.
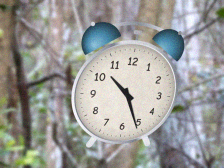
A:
10,26
